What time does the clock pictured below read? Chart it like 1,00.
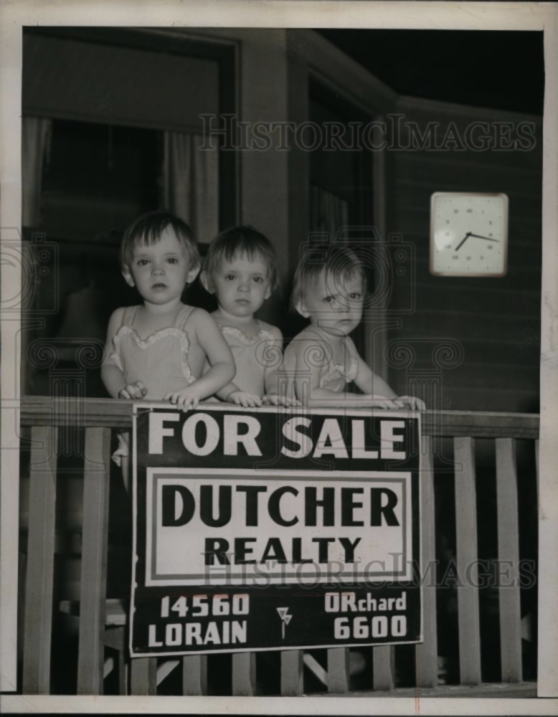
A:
7,17
